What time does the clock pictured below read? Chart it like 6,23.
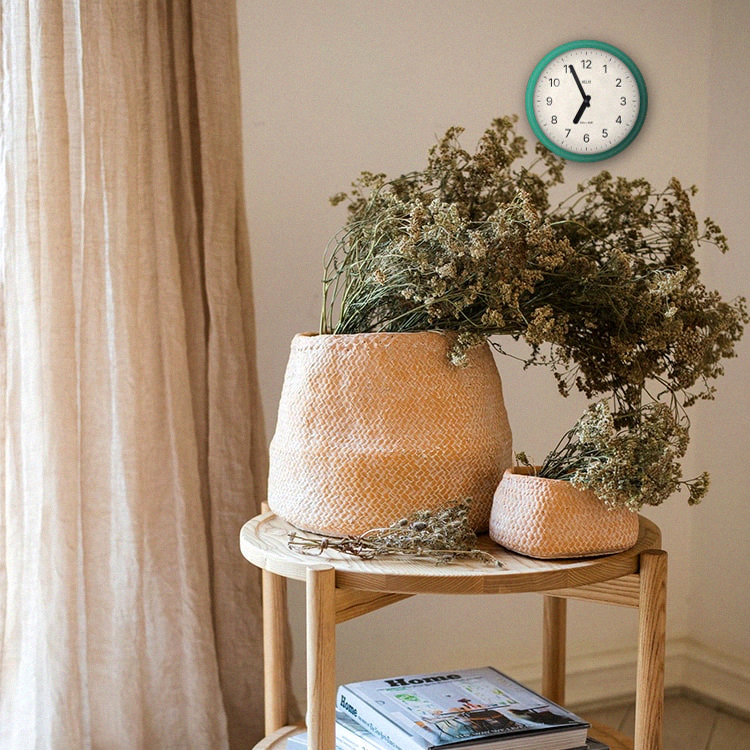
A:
6,56
